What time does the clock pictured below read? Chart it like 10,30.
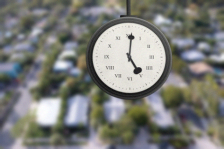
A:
5,01
